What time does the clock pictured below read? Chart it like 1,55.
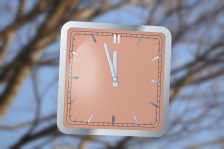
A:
11,57
